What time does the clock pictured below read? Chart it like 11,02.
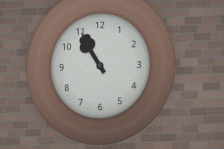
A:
10,55
